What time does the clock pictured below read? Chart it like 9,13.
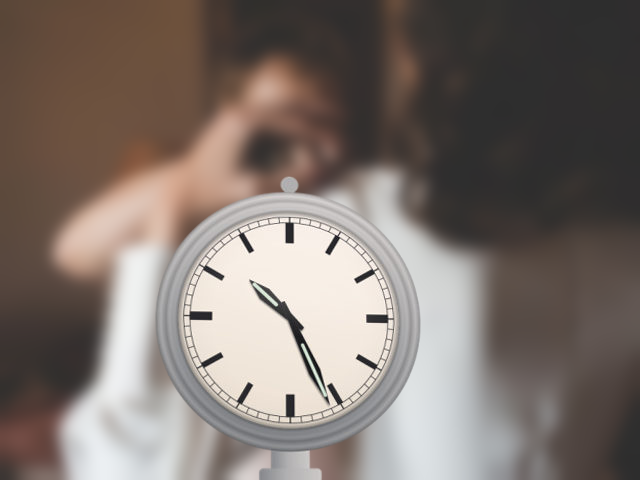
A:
10,26
